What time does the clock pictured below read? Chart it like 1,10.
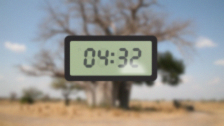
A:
4,32
